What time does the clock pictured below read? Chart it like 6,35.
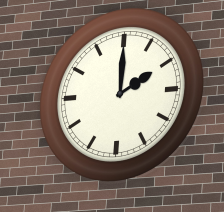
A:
2,00
